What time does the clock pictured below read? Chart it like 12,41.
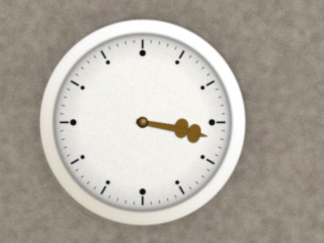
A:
3,17
